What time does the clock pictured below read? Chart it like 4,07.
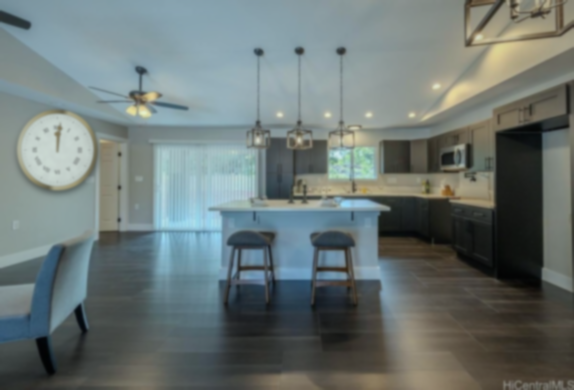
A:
12,01
